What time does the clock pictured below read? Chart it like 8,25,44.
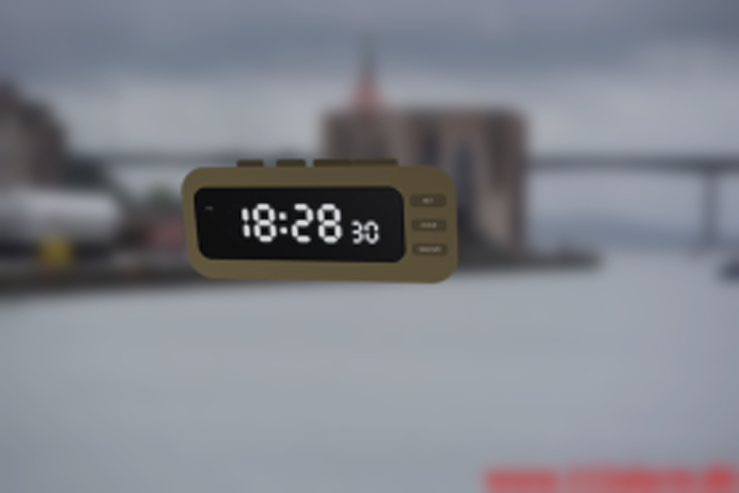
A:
18,28,30
